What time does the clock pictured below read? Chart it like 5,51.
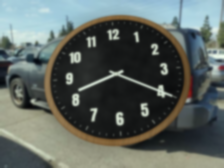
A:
8,20
